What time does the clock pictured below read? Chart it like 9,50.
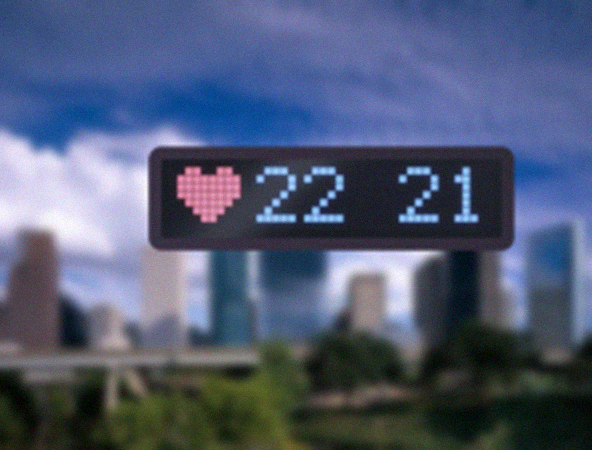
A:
22,21
